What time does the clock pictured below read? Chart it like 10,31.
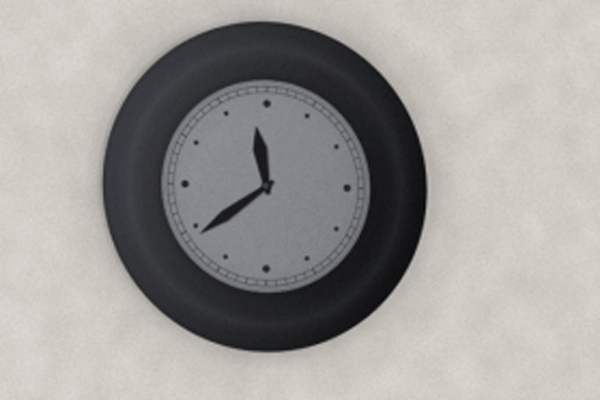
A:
11,39
